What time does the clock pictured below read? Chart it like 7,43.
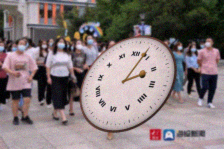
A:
2,03
